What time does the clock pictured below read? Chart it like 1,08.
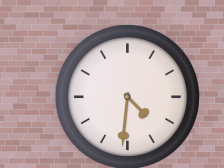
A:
4,31
